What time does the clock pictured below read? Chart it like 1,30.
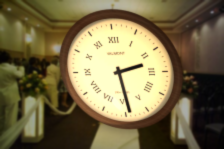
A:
2,29
